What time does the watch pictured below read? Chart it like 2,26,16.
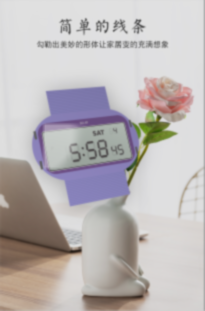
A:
5,58,45
